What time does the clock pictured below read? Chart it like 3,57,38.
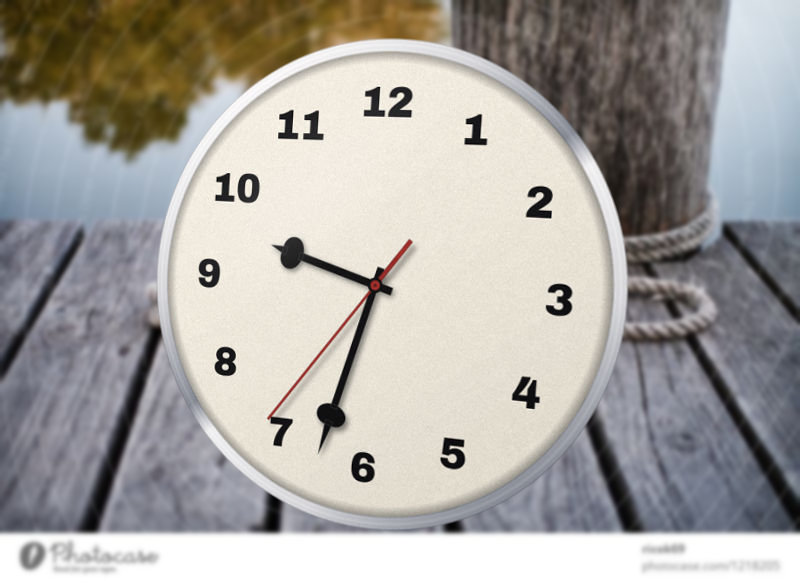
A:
9,32,36
